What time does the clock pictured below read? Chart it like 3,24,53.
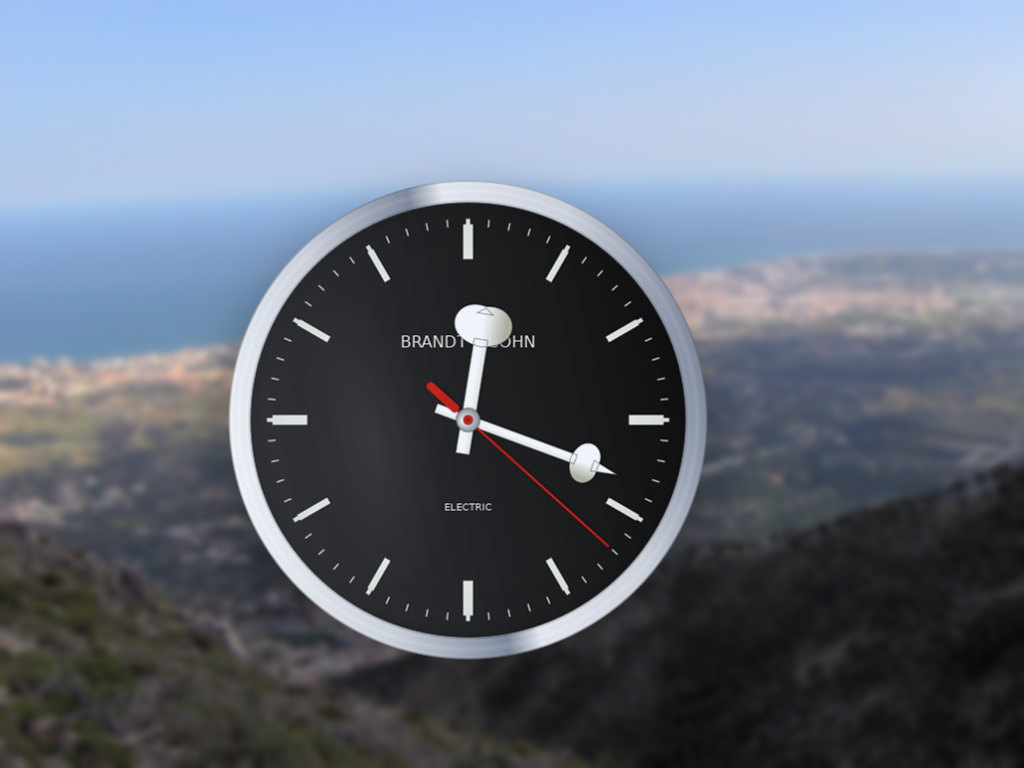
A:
12,18,22
